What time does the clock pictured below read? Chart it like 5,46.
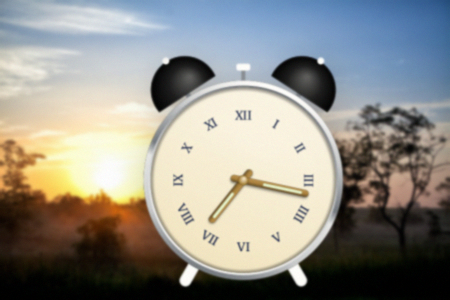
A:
7,17
